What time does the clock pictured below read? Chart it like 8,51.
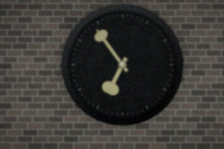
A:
6,54
